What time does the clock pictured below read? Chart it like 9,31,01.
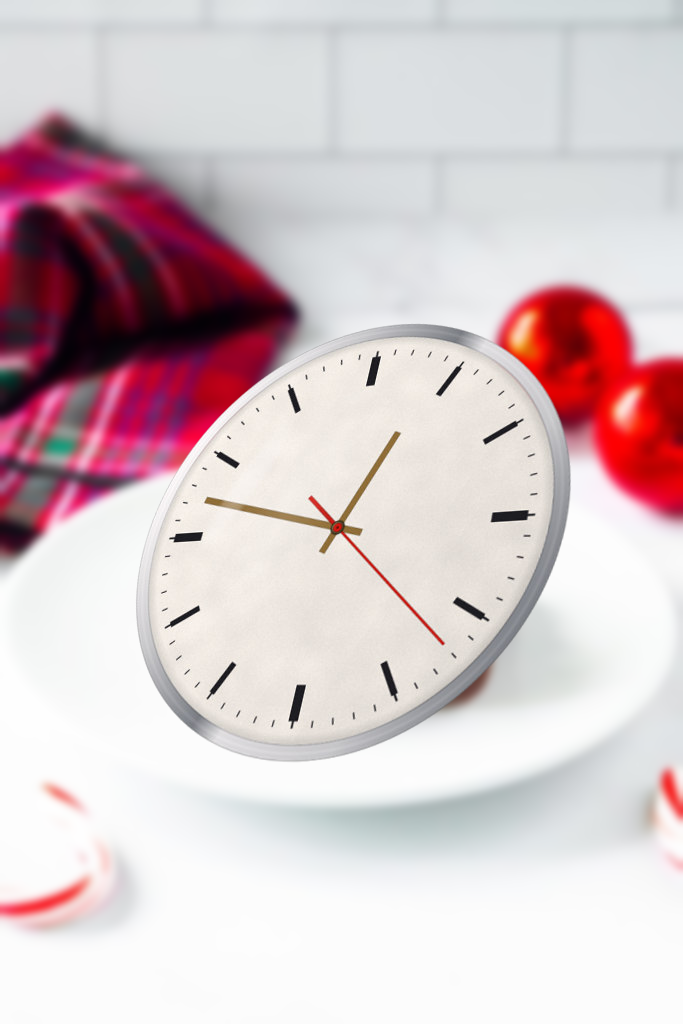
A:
12,47,22
